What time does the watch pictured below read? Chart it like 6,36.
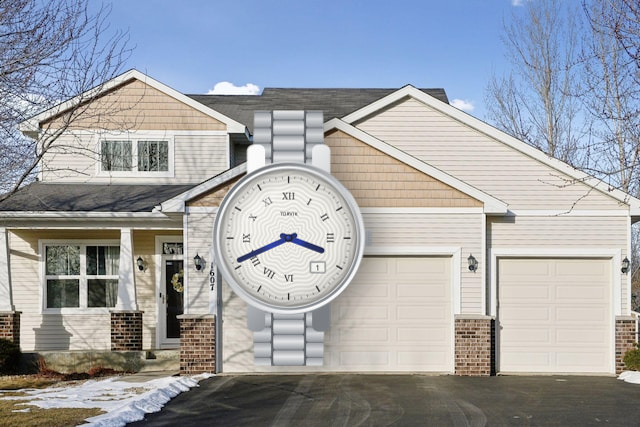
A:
3,41
